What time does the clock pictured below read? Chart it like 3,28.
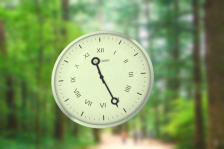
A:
11,26
